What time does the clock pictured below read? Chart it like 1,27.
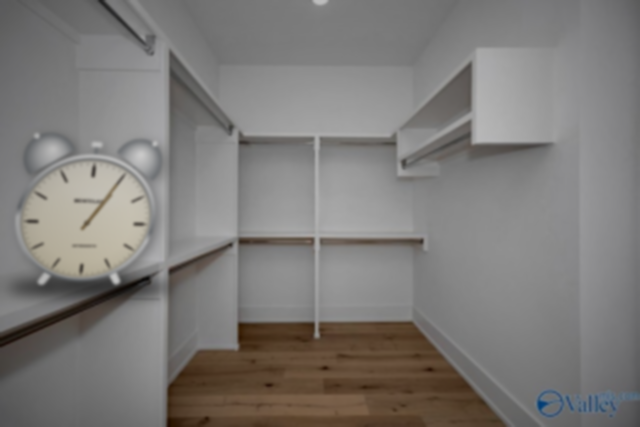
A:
1,05
